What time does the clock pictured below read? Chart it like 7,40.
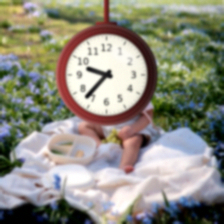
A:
9,37
